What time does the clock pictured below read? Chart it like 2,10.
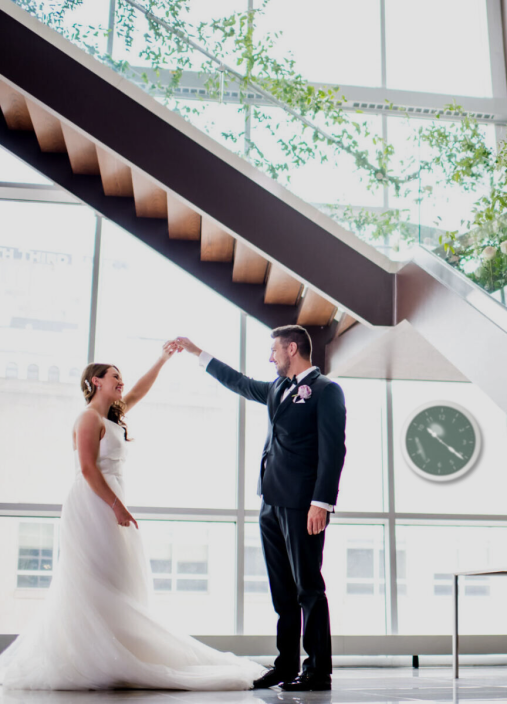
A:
10,21
